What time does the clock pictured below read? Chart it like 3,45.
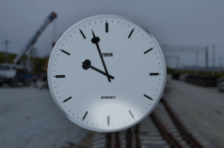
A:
9,57
